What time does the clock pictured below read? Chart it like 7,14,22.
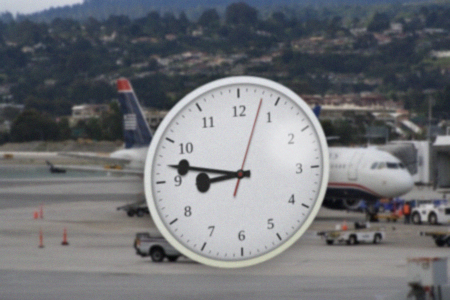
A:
8,47,03
